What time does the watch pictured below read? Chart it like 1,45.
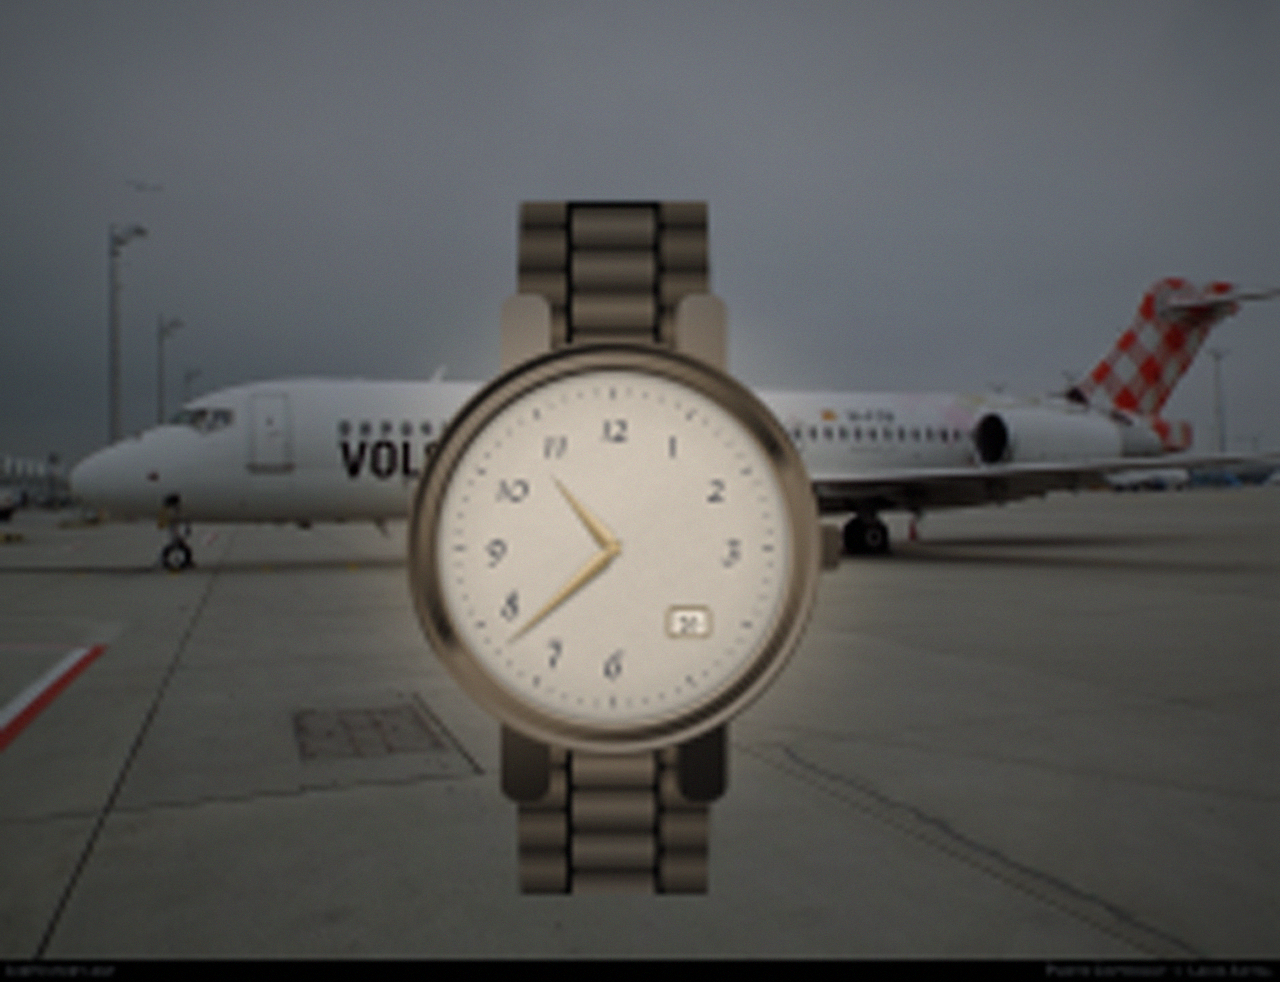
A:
10,38
